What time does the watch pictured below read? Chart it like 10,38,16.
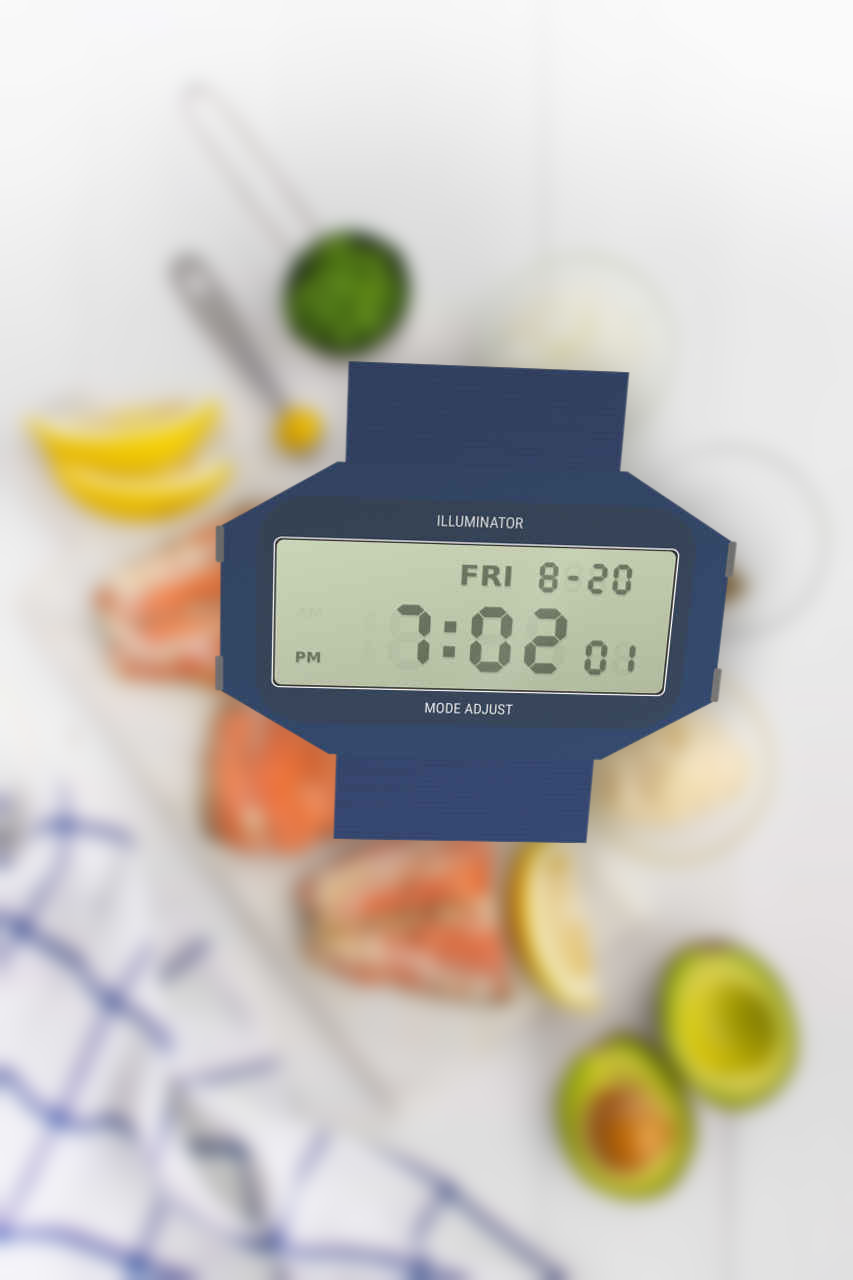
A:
7,02,01
